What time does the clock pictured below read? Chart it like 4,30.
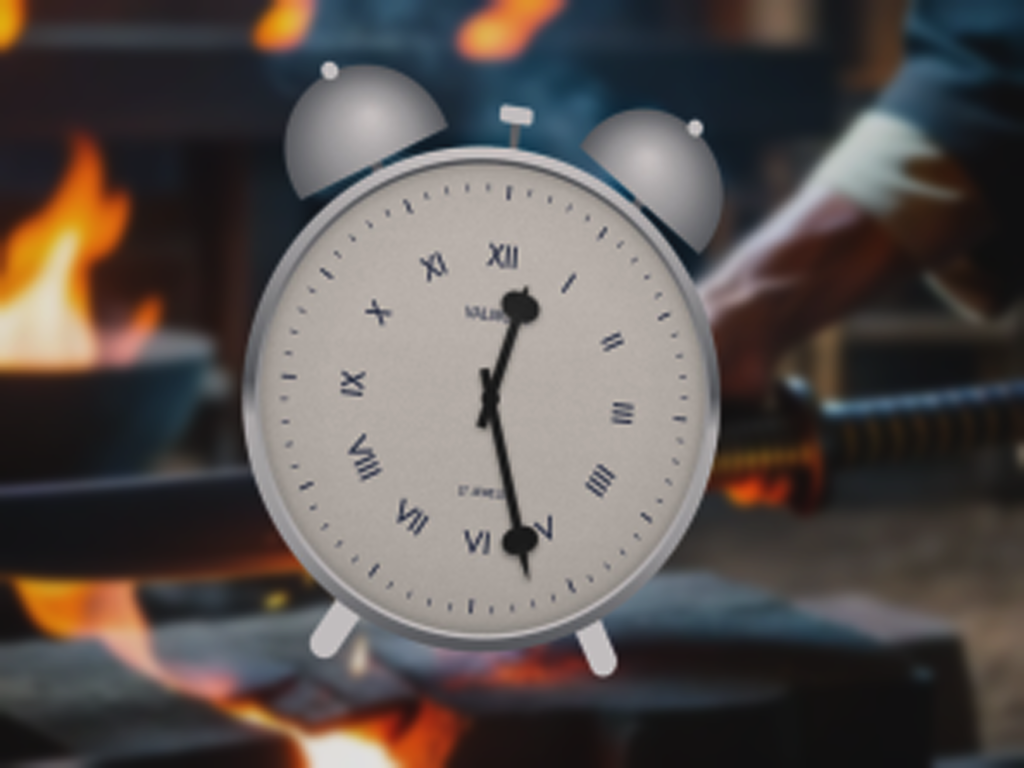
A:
12,27
